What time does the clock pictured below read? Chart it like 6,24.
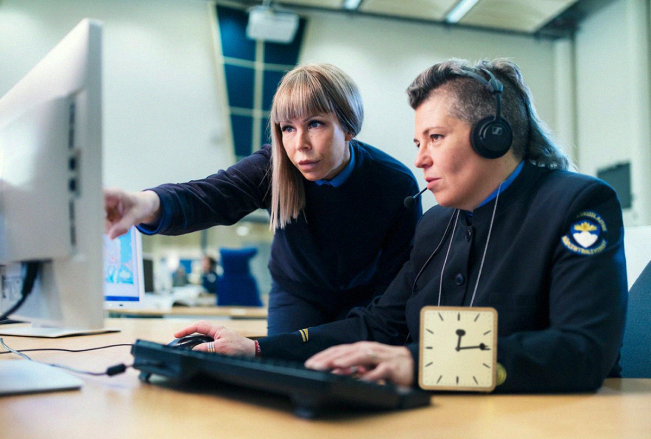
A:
12,14
